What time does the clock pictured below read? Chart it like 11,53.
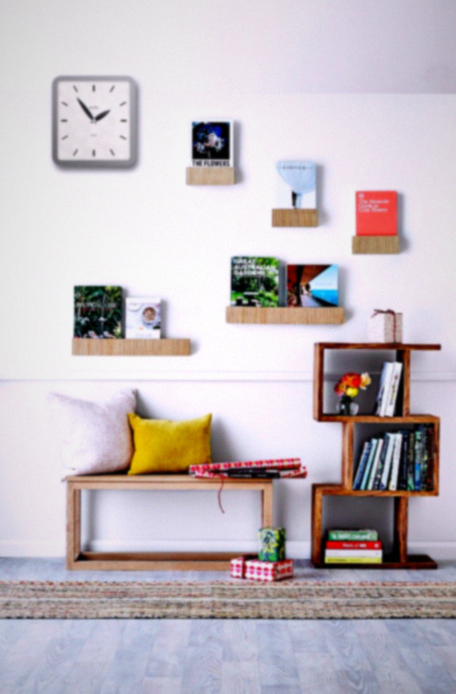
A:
1,54
